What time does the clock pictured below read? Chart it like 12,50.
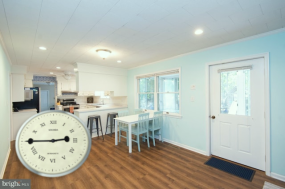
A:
2,45
